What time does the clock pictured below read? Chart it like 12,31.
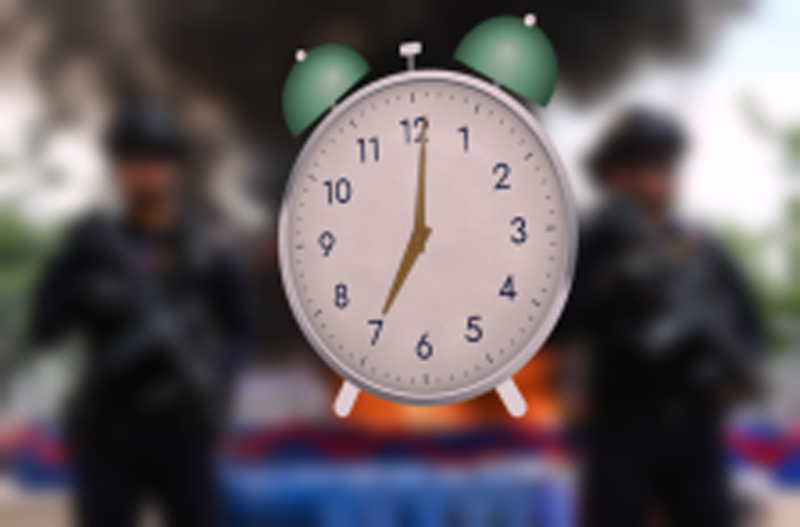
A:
7,01
